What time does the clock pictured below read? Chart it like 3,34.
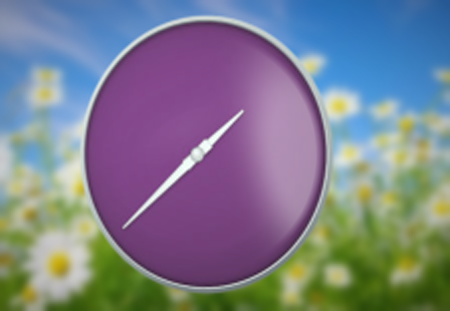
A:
1,38
